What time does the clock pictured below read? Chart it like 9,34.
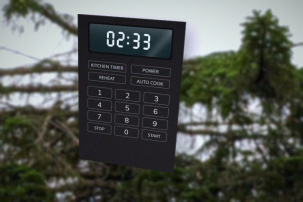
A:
2,33
